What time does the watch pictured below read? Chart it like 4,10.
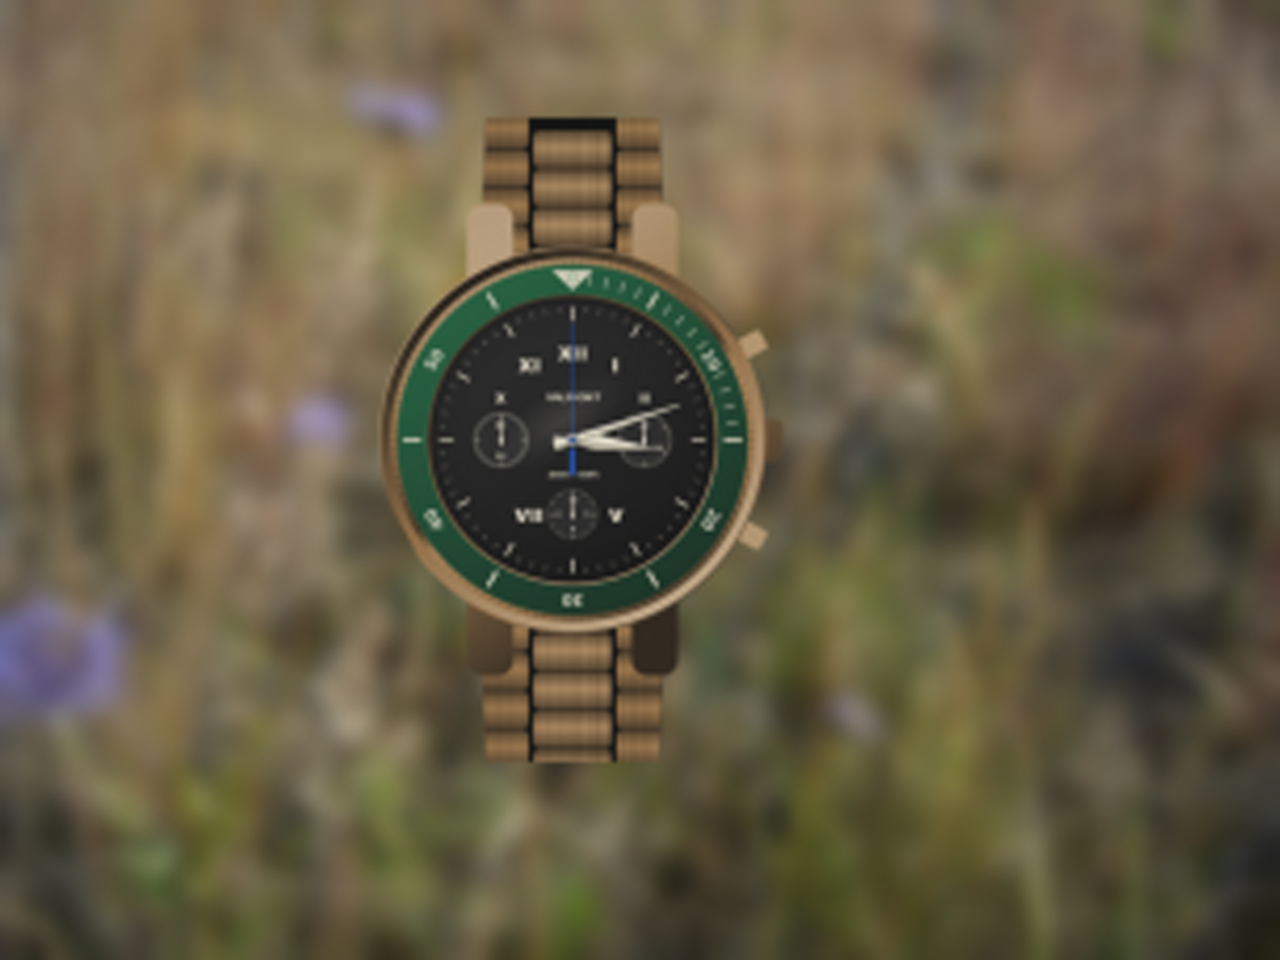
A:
3,12
